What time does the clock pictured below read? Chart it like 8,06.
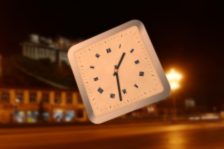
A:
1,32
